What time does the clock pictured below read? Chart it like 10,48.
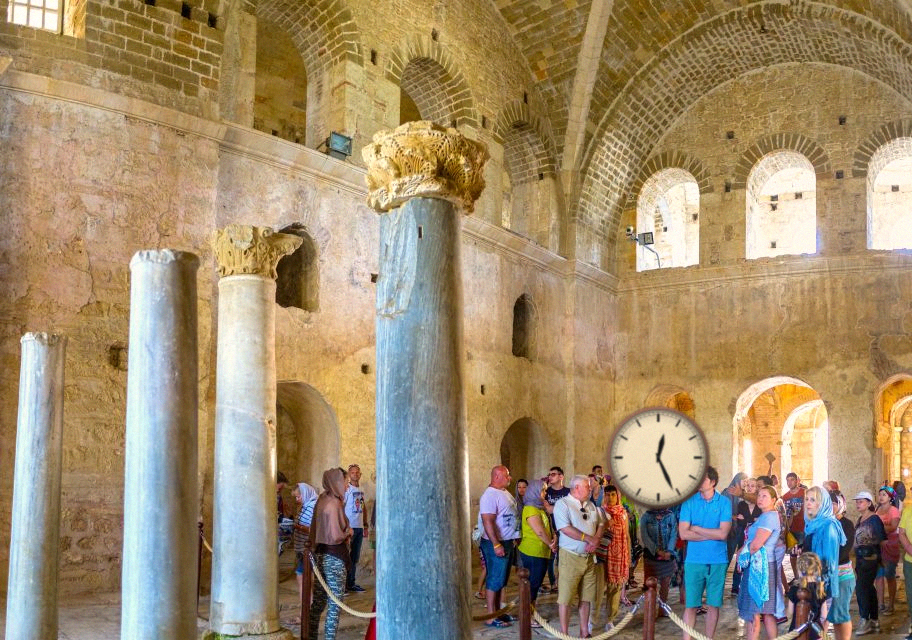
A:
12,26
